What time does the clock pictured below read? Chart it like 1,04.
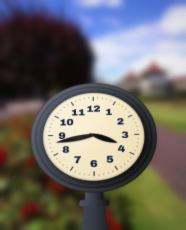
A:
3,43
